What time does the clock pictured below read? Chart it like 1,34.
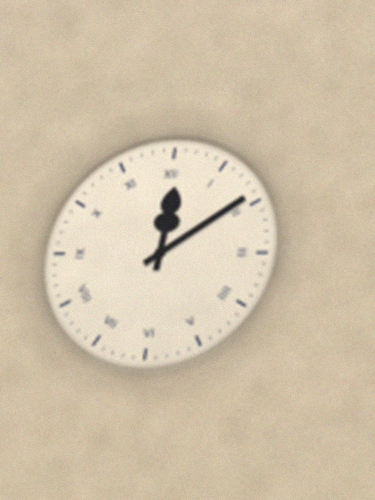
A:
12,09
